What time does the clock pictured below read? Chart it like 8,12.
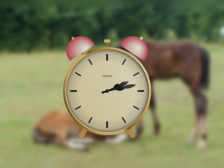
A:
2,13
